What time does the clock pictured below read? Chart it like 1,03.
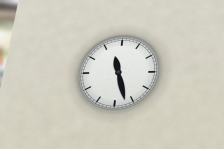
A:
11,27
